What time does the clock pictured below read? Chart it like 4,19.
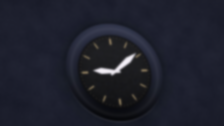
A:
9,09
